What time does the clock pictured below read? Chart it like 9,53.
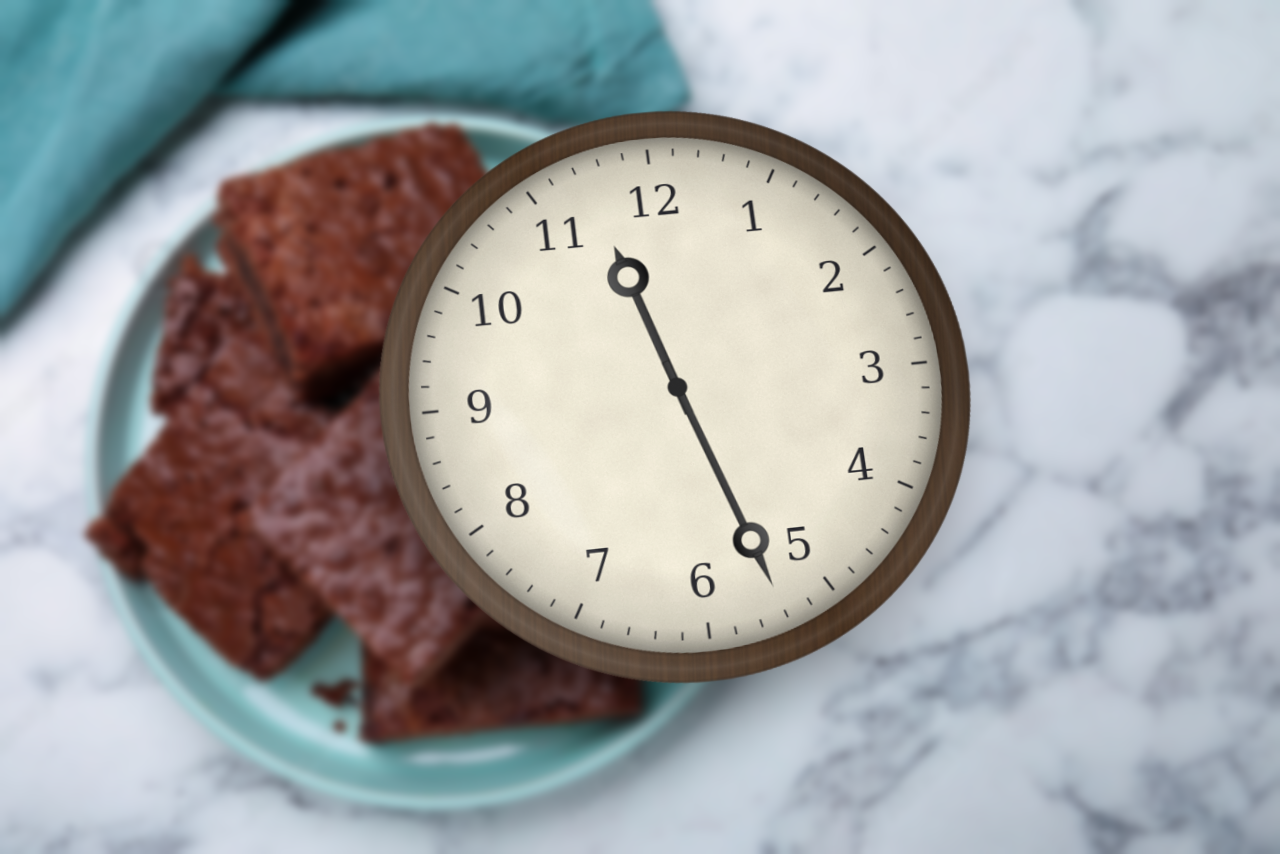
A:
11,27
